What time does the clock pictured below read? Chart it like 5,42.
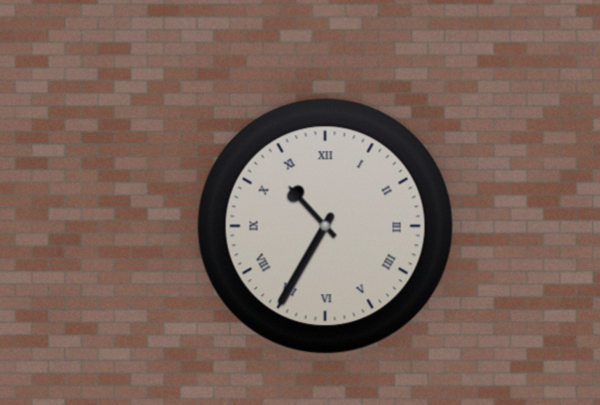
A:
10,35
